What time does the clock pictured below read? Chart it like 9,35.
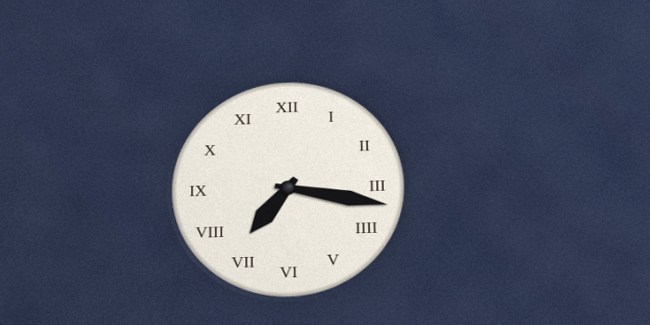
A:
7,17
